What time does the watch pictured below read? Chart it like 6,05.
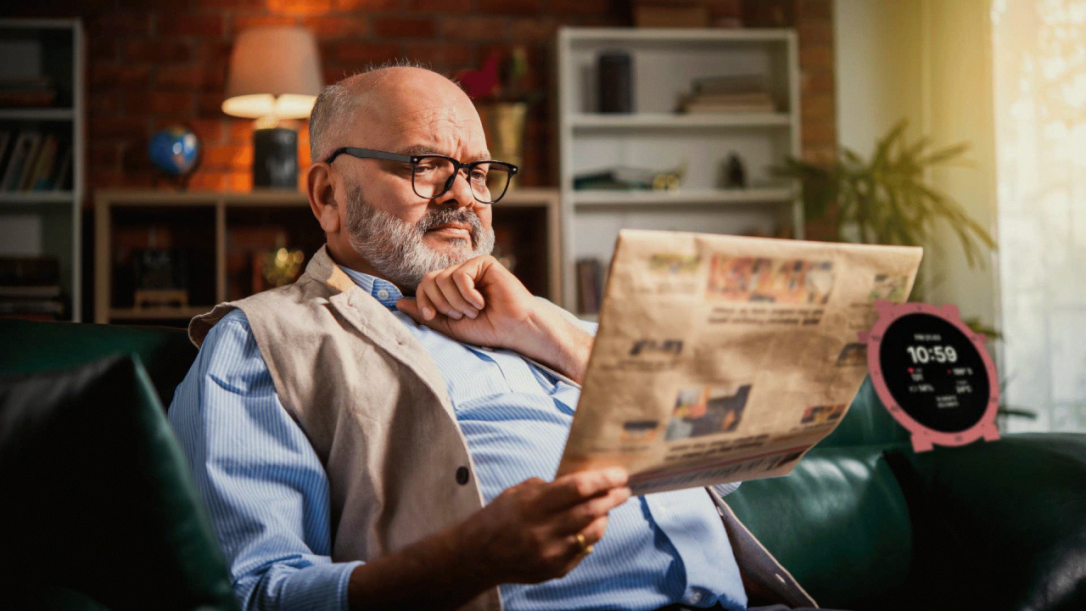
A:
10,59
